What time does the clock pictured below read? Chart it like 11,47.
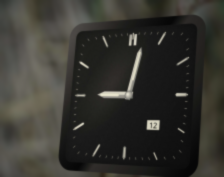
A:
9,02
